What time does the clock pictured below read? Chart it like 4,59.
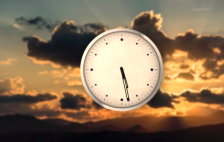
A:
5,28
